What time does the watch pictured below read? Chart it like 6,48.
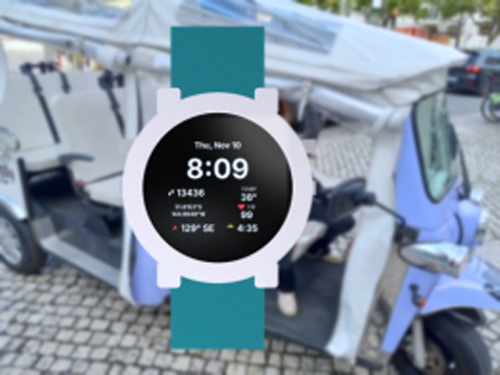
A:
8,09
